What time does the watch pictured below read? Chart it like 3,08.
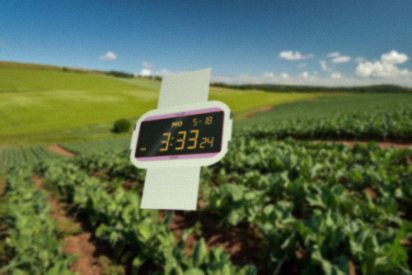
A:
3,33
